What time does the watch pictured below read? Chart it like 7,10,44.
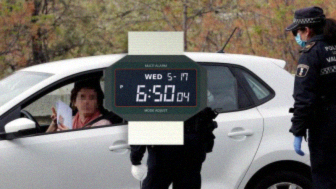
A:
6,50,04
